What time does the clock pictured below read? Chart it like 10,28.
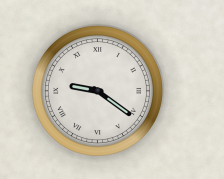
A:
9,21
